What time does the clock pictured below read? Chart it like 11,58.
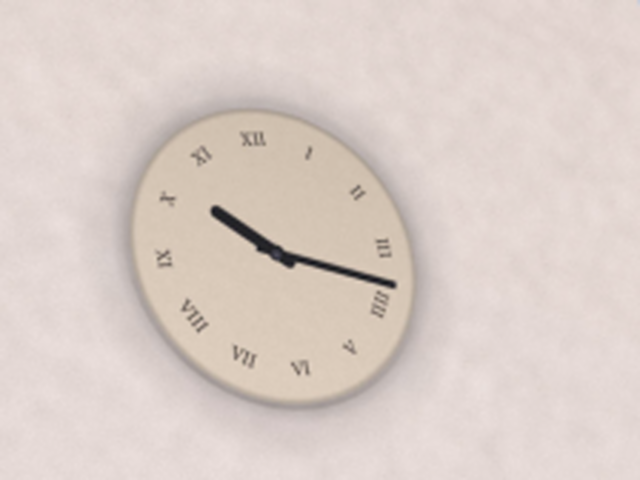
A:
10,18
